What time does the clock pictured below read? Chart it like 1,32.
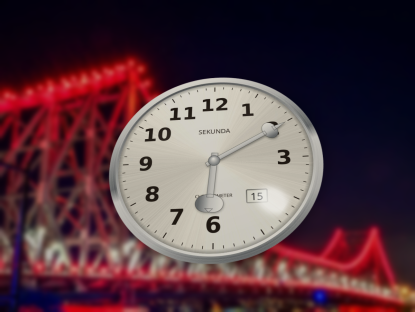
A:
6,10
